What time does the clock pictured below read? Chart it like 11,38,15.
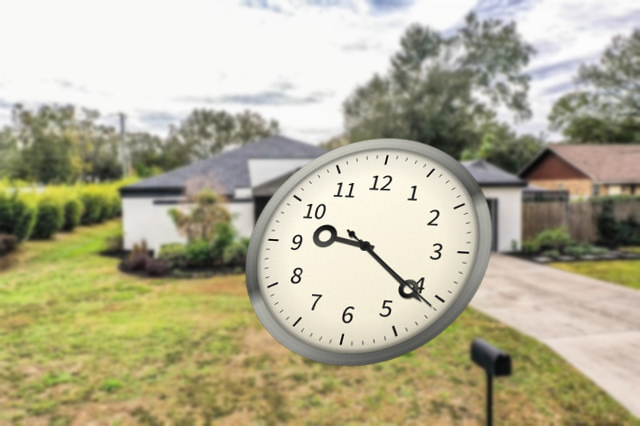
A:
9,21,21
